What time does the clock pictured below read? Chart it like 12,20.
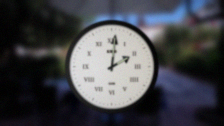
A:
2,01
